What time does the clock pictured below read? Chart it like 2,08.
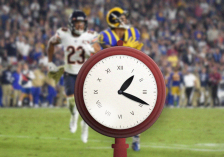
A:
1,19
